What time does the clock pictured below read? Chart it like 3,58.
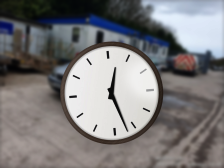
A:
12,27
